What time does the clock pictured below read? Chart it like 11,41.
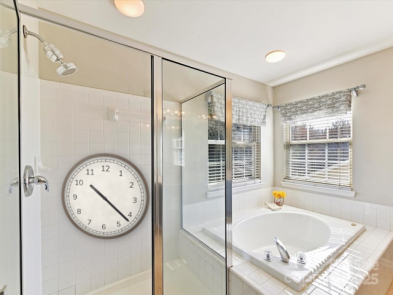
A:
10,22
